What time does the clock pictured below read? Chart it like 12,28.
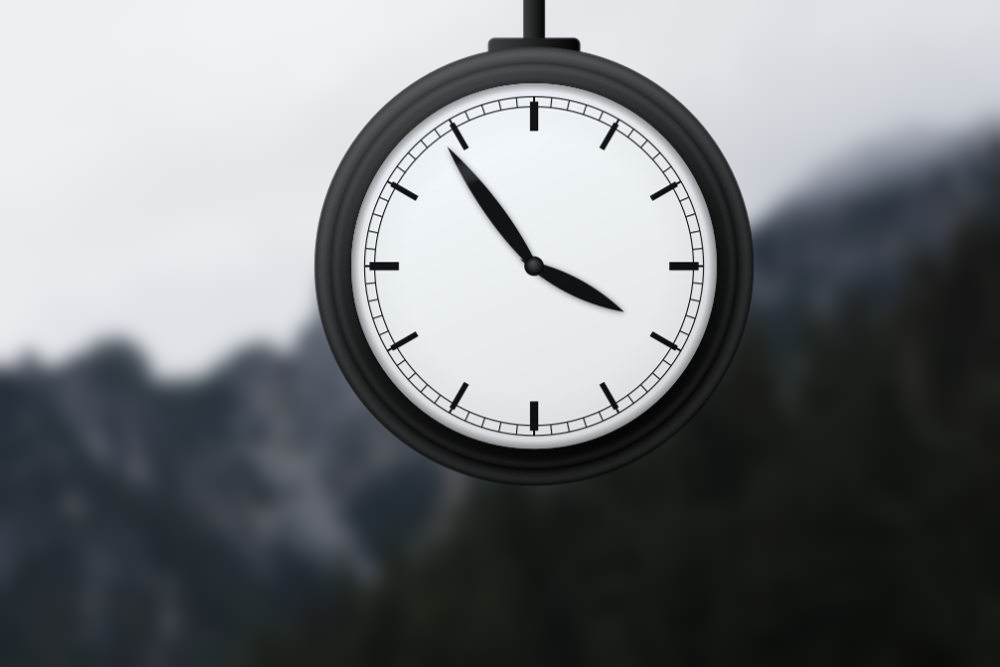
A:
3,54
